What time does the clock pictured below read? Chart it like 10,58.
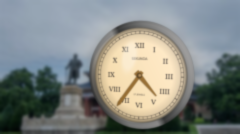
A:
4,36
